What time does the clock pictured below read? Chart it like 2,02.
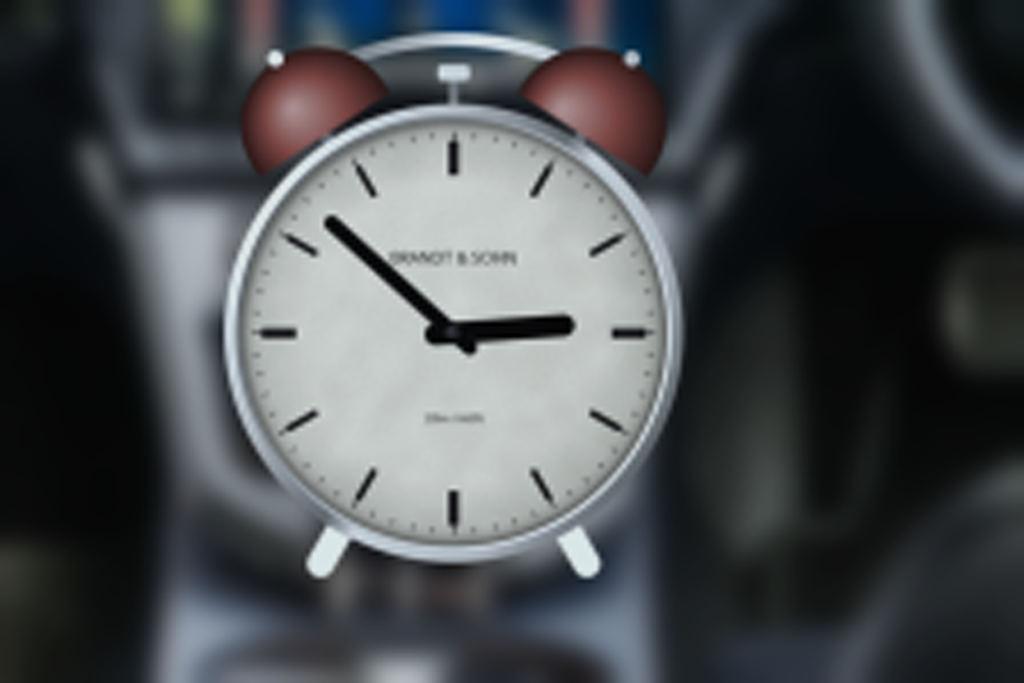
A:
2,52
